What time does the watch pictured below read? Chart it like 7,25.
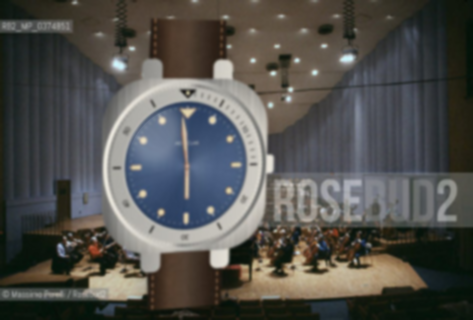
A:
5,59
